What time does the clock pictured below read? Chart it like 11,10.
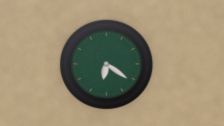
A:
6,21
